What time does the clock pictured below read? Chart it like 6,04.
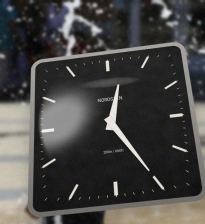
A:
12,25
